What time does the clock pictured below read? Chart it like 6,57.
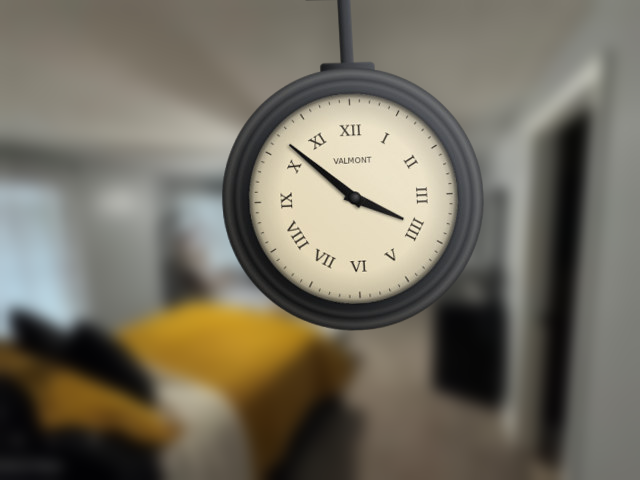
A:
3,52
